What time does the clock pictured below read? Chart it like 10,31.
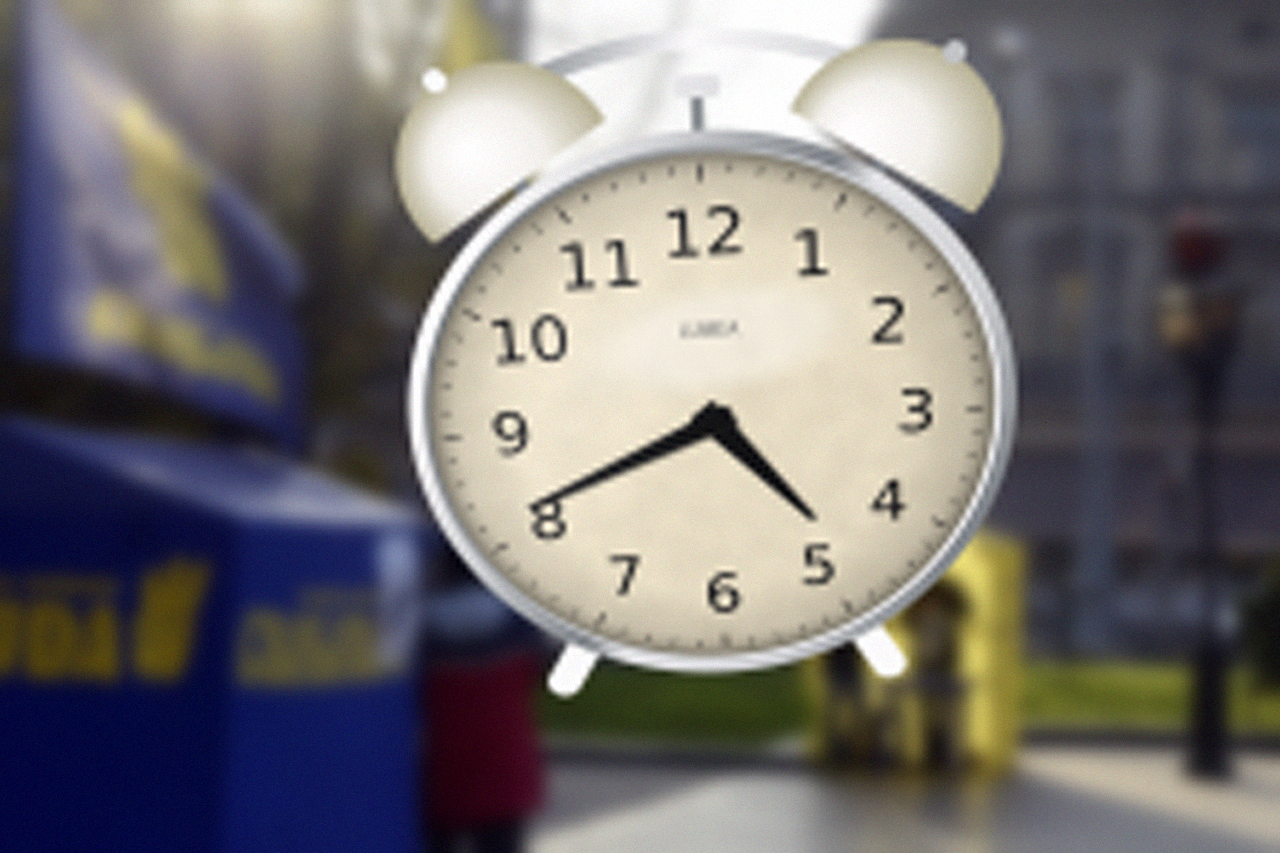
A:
4,41
